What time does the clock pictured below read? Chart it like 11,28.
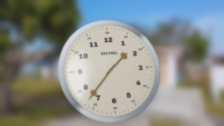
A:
1,37
